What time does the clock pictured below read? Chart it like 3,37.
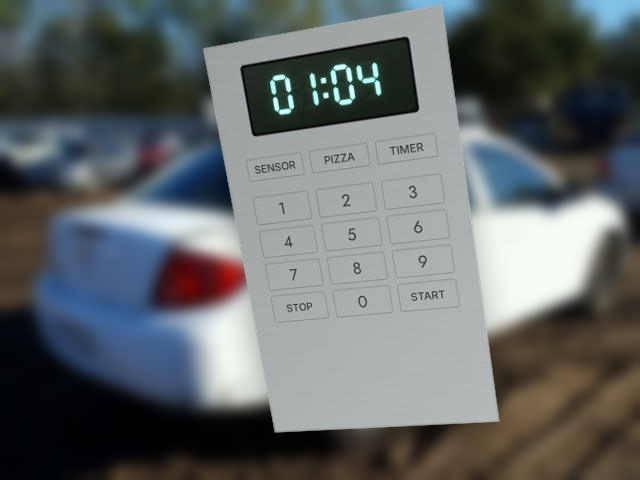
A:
1,04
